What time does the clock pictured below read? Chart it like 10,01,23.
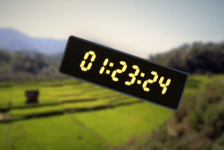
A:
1,23,24
